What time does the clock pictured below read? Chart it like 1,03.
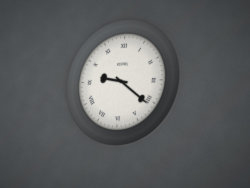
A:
9,21
